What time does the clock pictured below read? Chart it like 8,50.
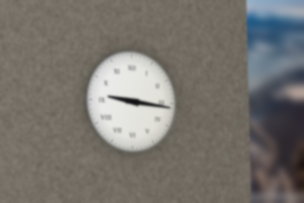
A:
9,16
